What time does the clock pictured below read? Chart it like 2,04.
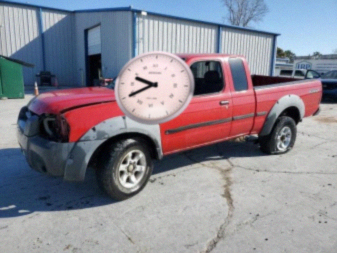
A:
9,40
